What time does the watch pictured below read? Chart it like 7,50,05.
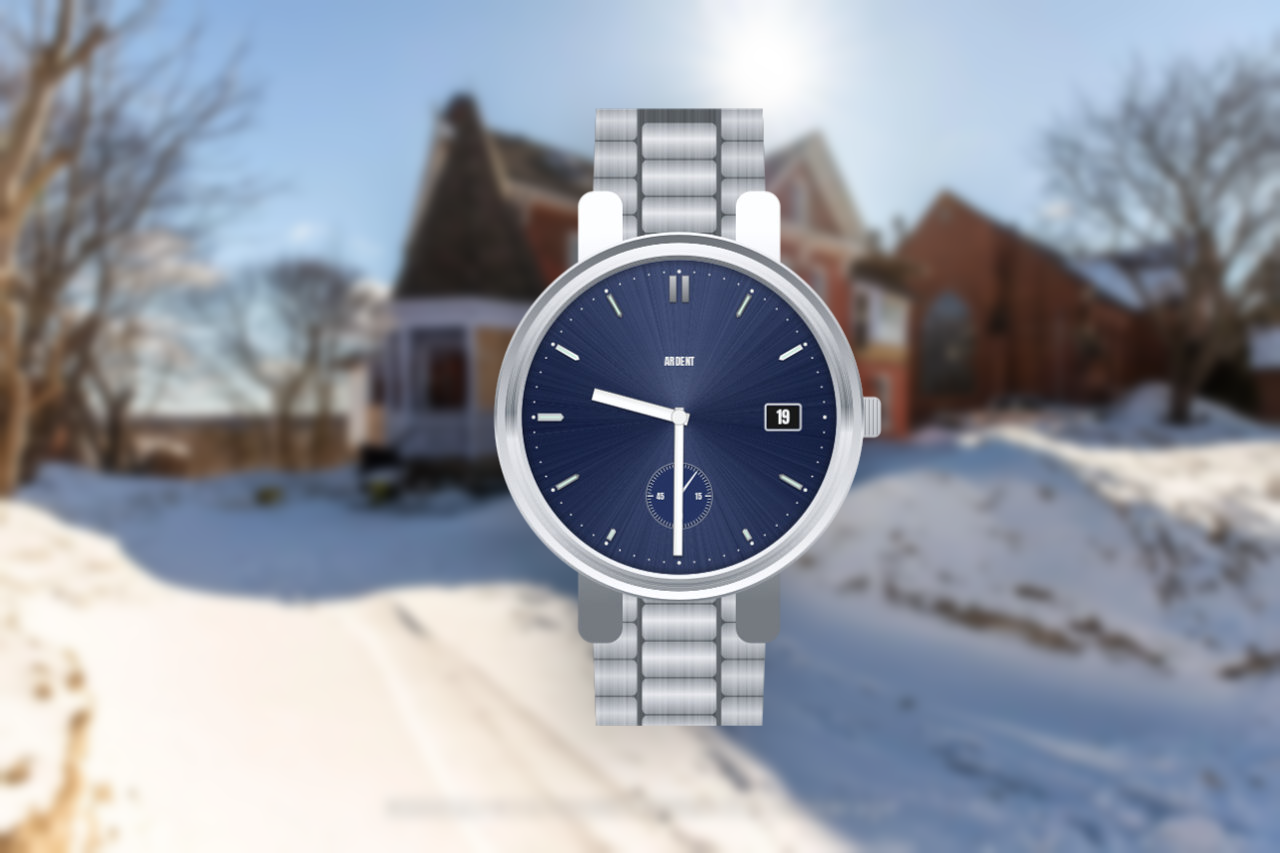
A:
9,30,06
